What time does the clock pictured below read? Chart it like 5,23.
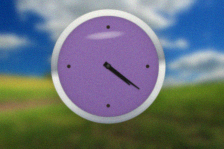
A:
4,21
